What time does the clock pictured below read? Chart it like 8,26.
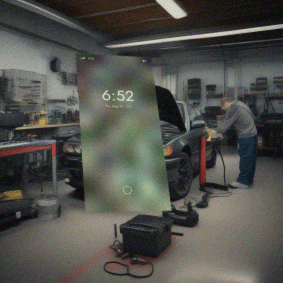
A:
6,52
